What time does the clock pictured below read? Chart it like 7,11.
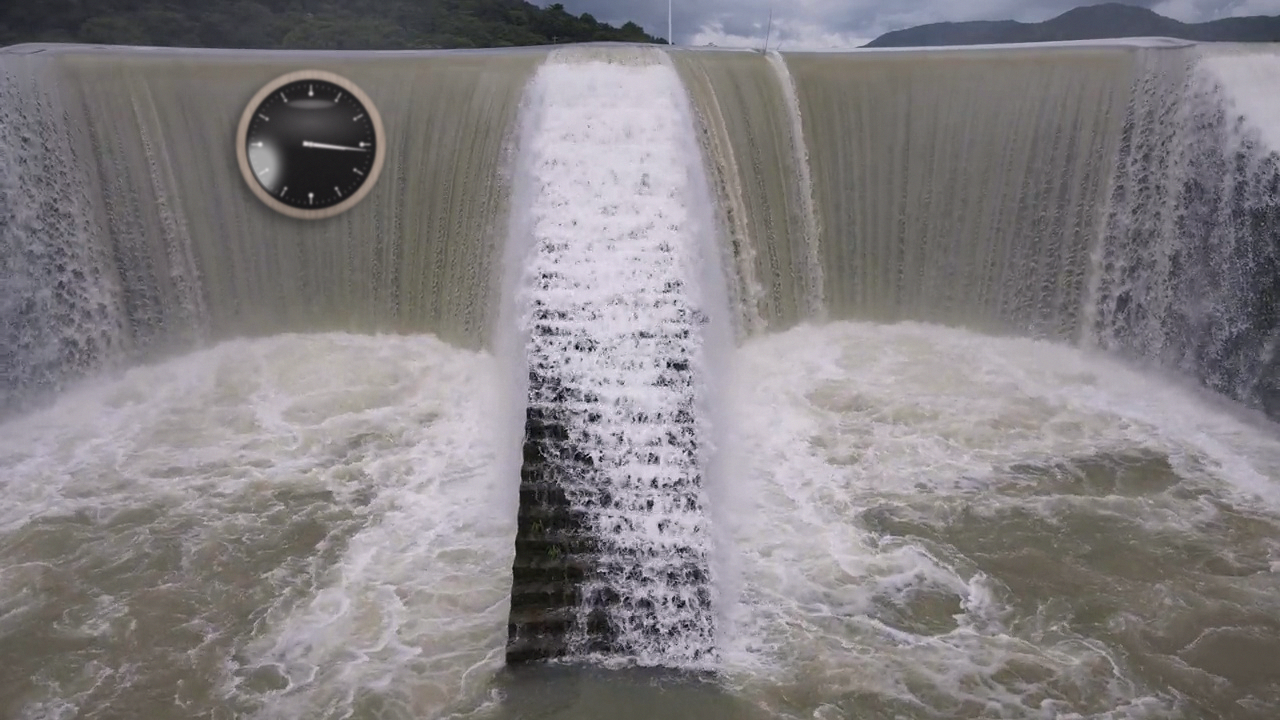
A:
3,16
